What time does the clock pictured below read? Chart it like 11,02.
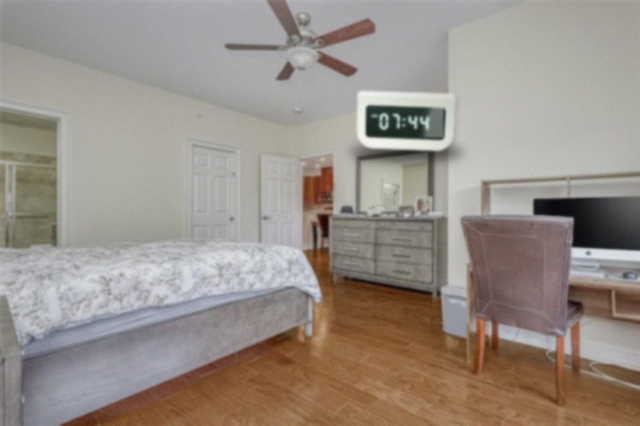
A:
7,44
